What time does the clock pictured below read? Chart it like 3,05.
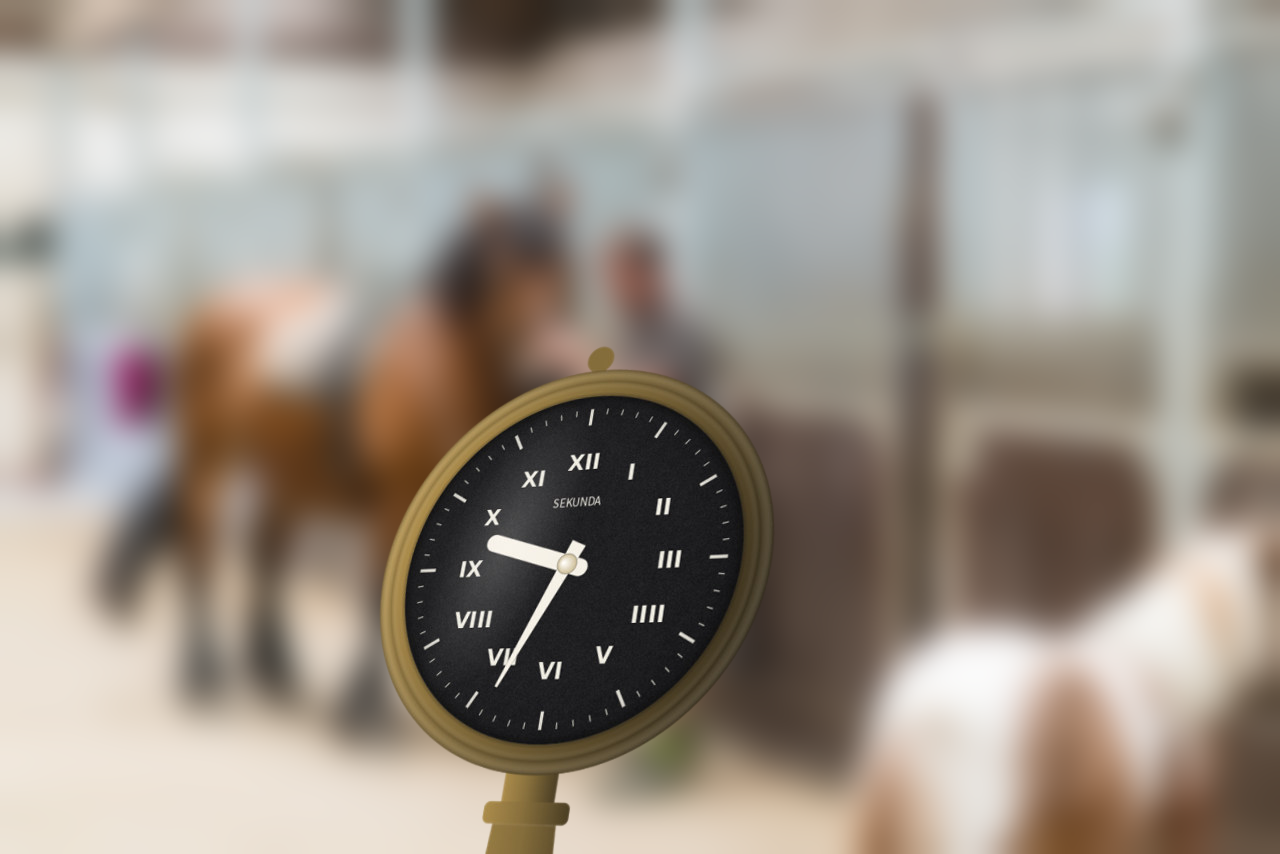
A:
9,34
